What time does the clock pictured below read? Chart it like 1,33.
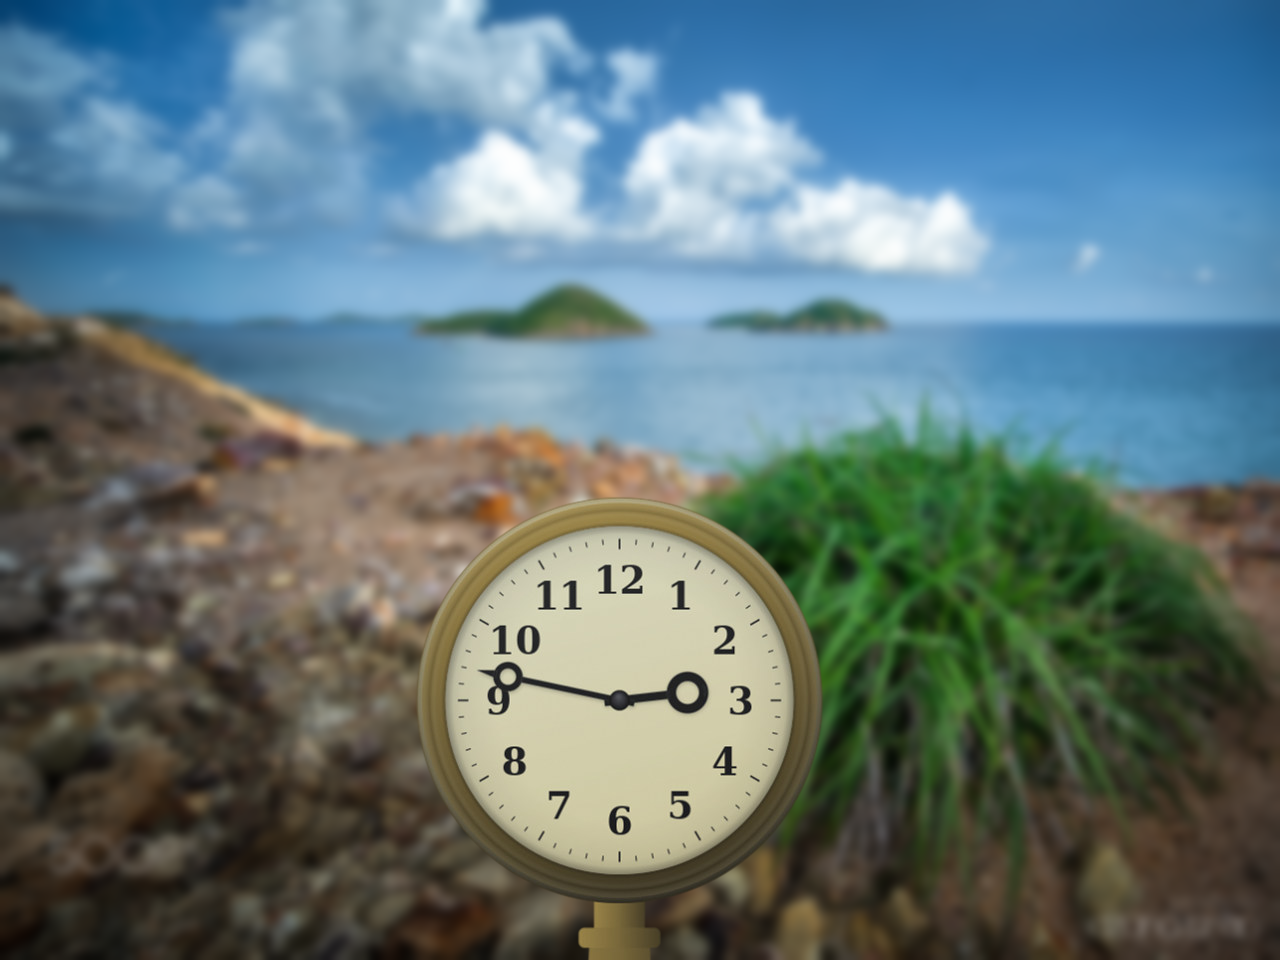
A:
2,47
